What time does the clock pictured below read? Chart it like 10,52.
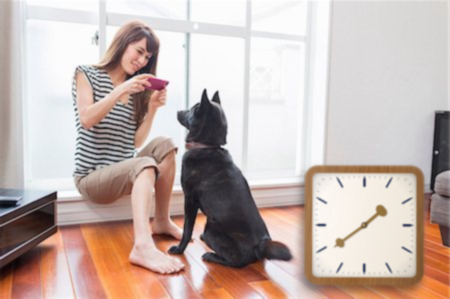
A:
1,39
